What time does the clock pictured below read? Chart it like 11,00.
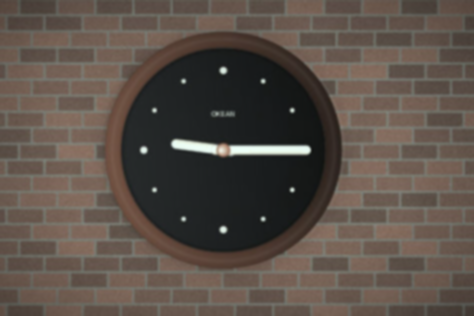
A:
9,15
